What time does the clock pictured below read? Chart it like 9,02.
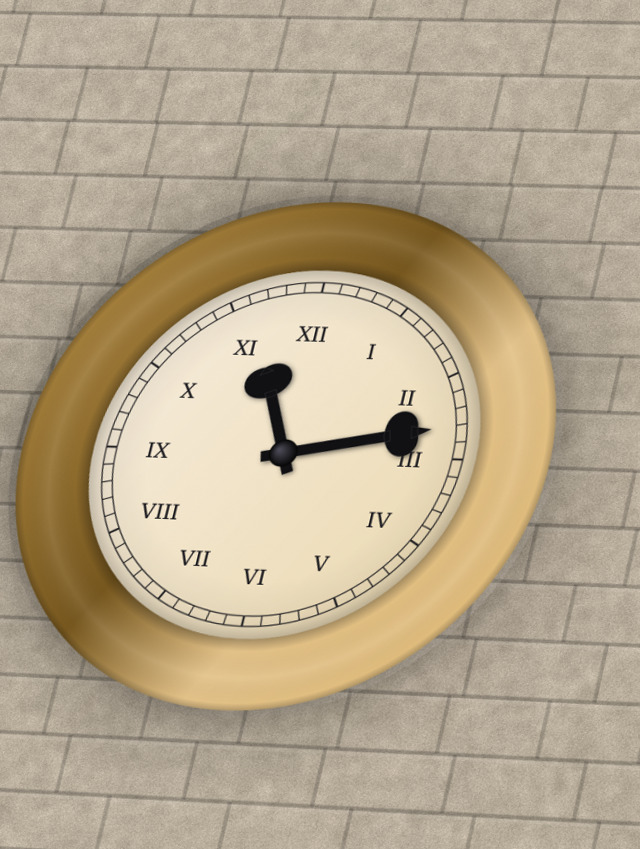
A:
11,13
